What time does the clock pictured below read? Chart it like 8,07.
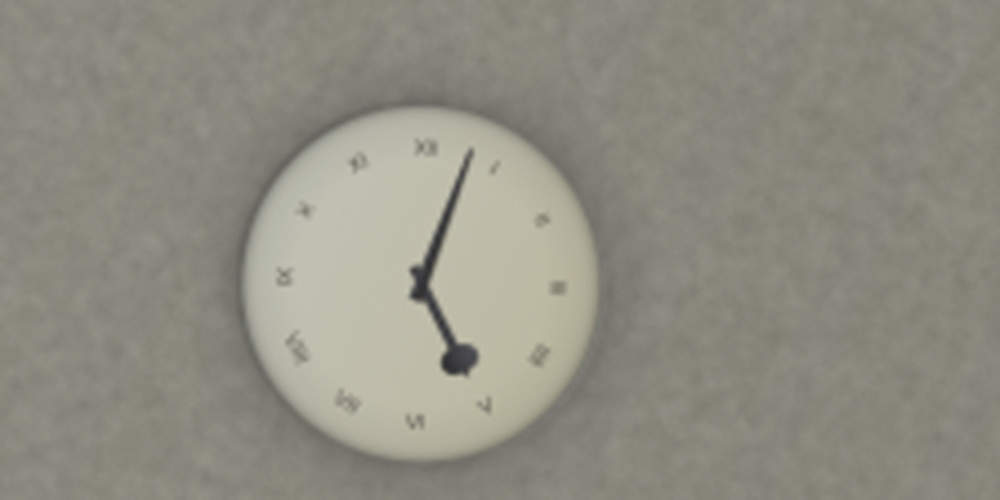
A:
5,03
